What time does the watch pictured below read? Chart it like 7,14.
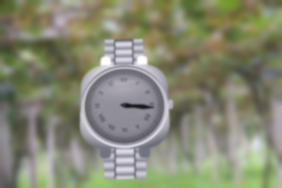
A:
3,16
